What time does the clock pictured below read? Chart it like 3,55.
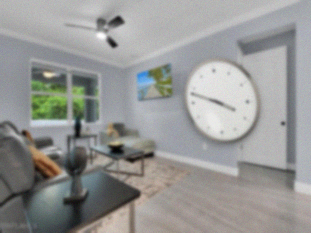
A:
3,48
